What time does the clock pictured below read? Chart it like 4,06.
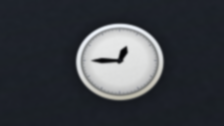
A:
12,45
